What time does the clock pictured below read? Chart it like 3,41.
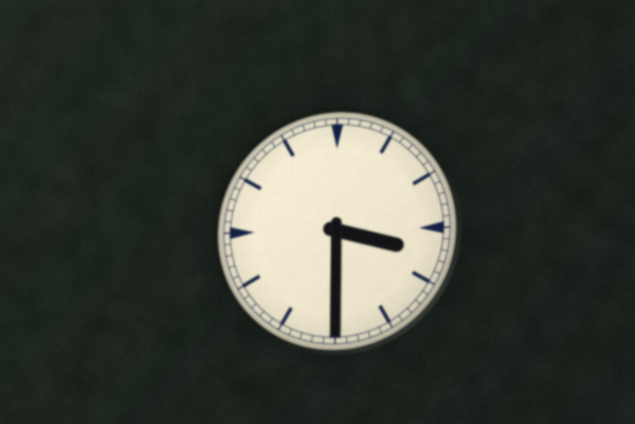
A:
3,30
